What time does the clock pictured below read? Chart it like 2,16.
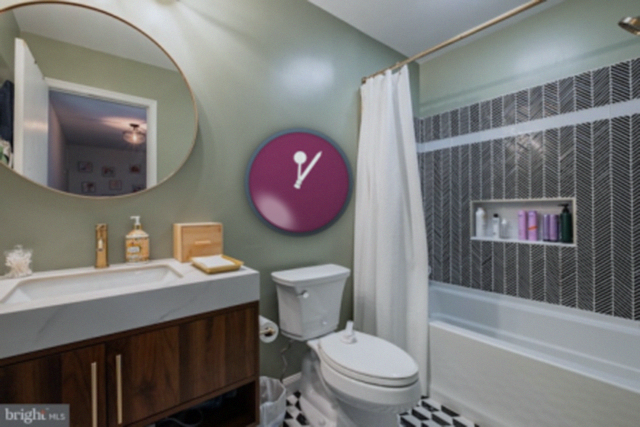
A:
12,06
